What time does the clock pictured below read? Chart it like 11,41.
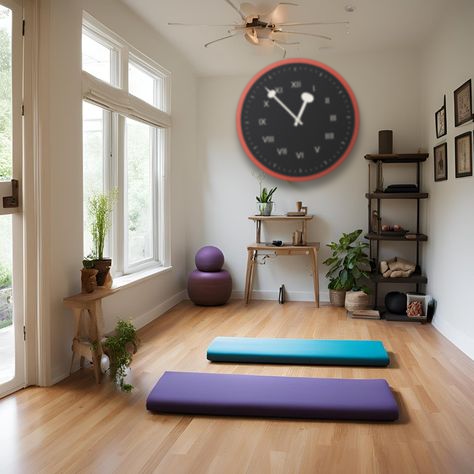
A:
12,53
